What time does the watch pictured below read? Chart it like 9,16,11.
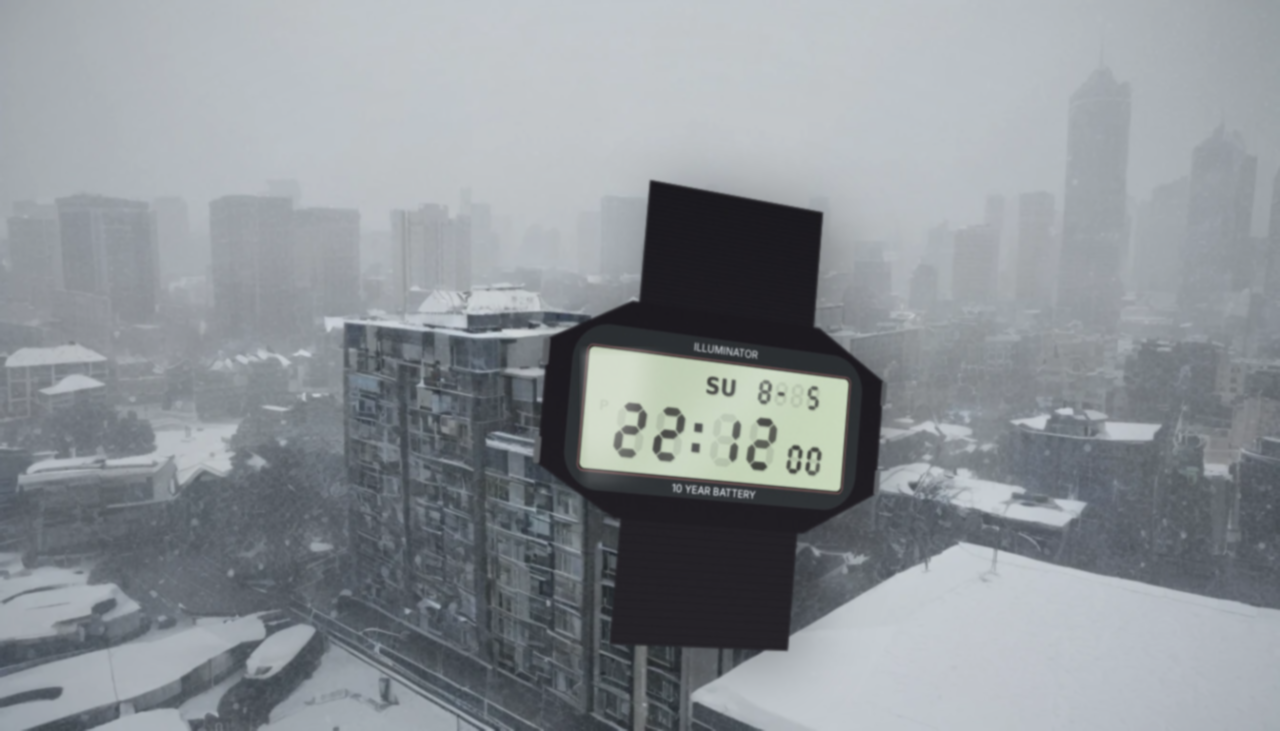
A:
22,12,00
